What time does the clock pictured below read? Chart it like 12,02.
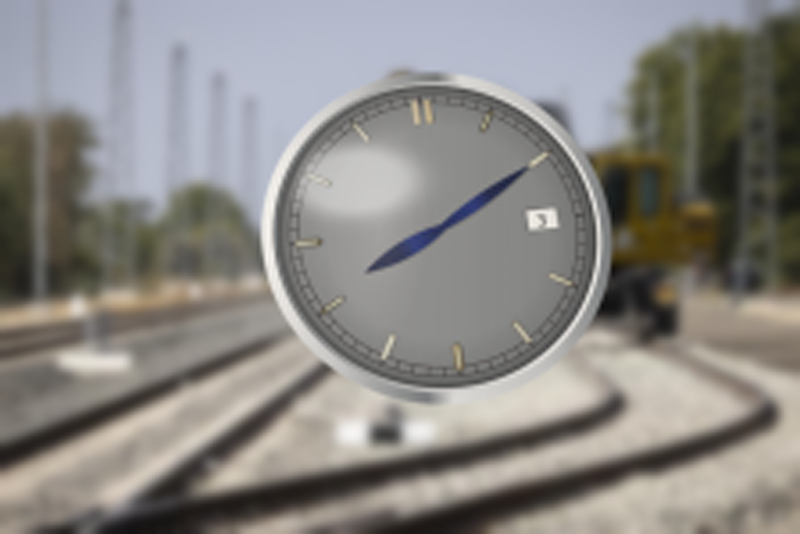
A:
8,10
